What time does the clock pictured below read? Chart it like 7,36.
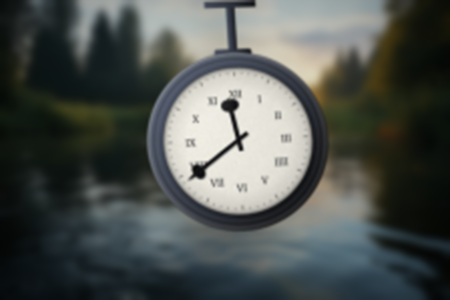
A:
11,39
